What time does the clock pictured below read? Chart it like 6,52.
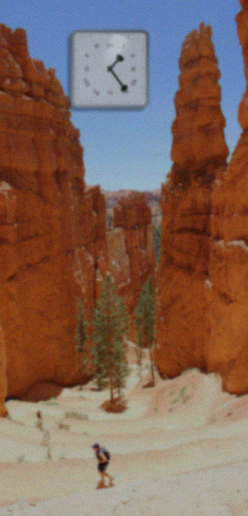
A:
1,24
